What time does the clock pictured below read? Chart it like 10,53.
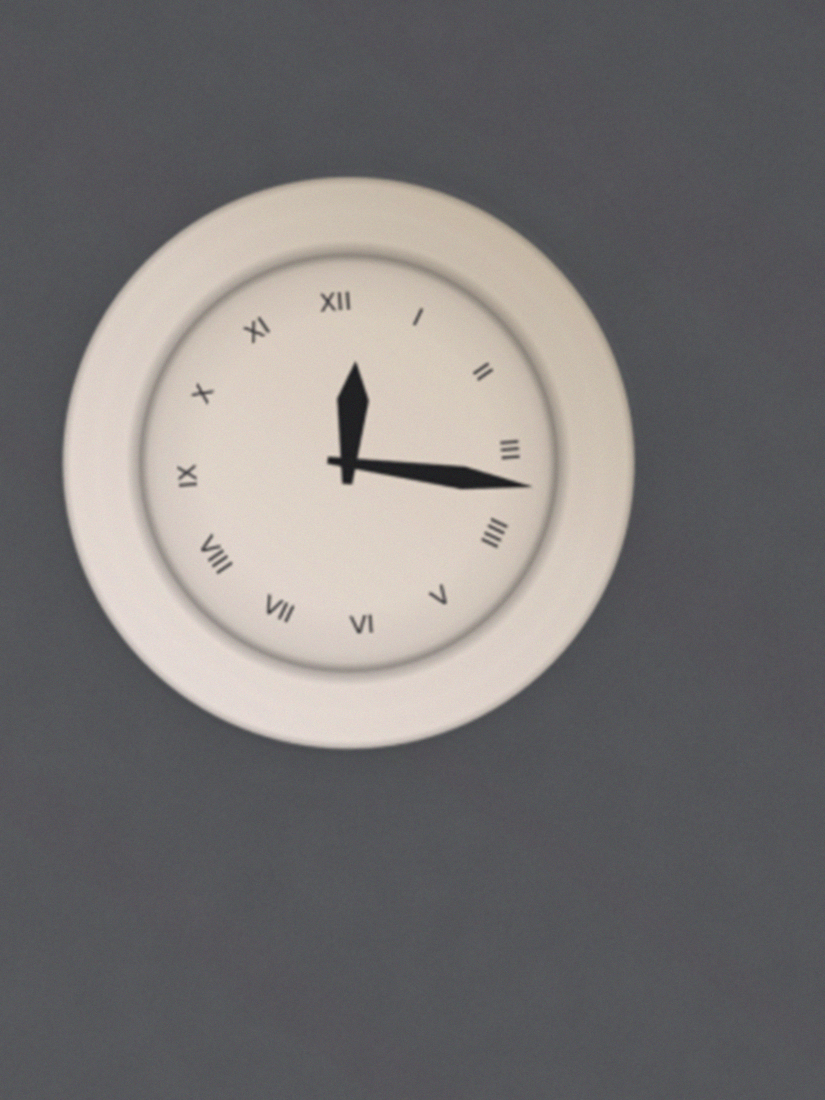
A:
12,17
